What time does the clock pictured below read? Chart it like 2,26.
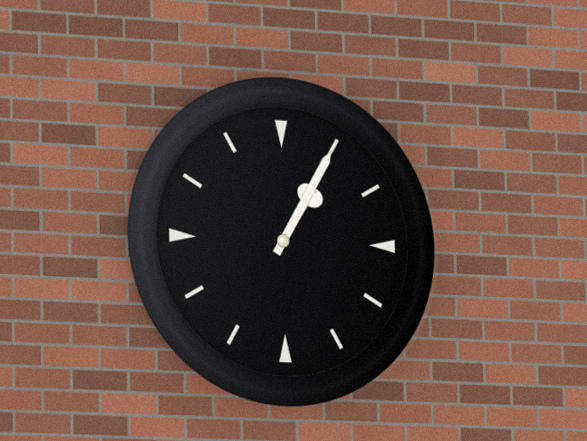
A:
1,05
